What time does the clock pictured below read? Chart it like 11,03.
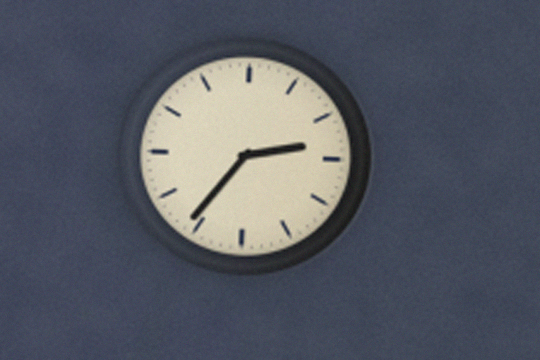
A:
2,36
